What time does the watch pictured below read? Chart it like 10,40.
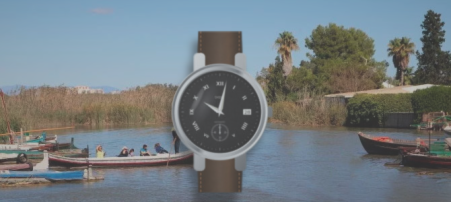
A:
10,02
